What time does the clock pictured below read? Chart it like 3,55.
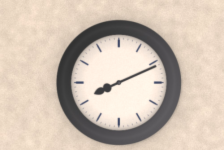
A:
8,11
